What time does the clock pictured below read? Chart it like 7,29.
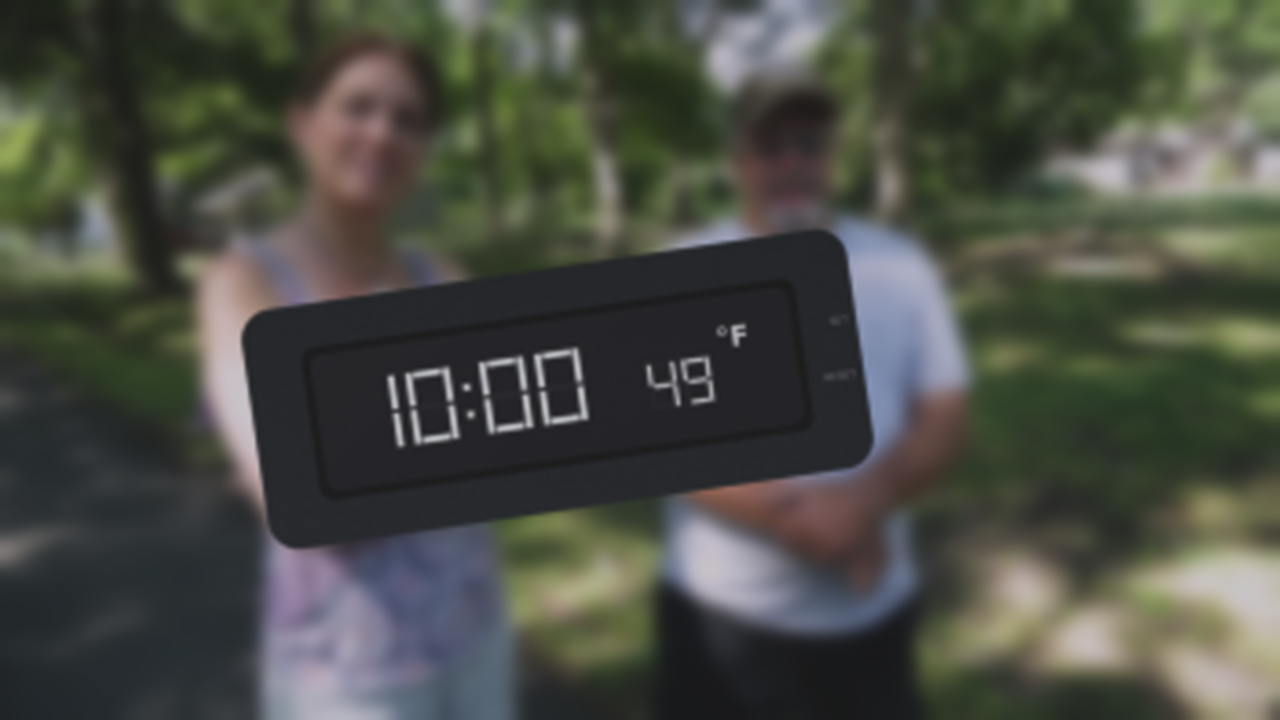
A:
10,00
